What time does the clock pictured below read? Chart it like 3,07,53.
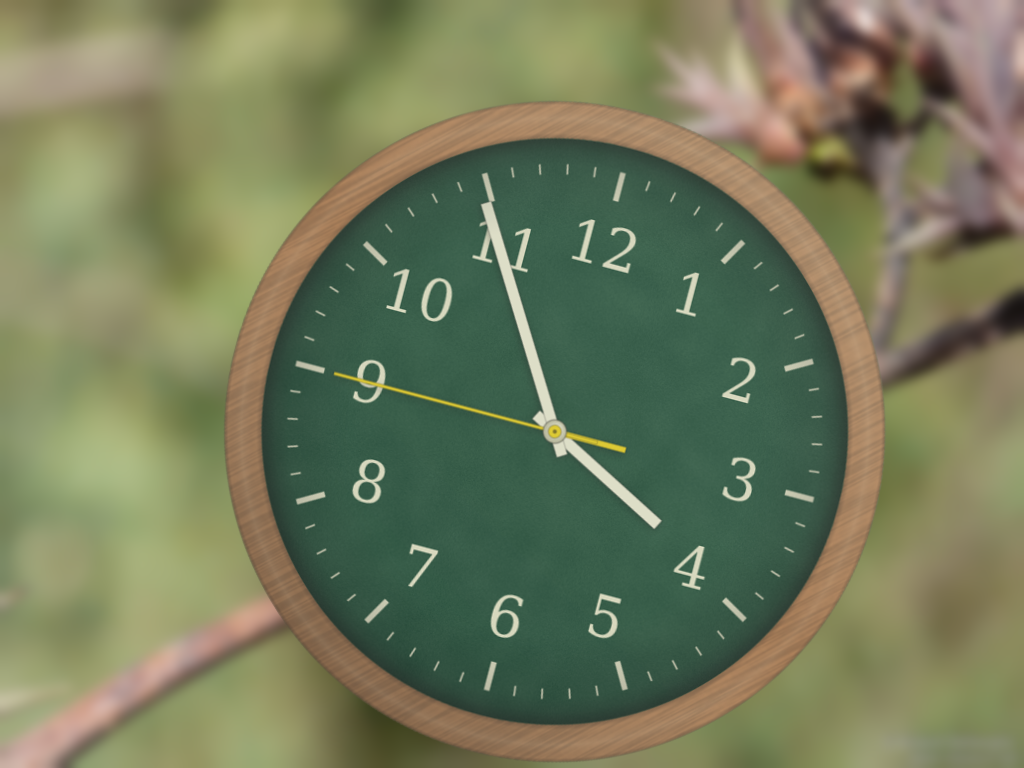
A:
3,54,45
